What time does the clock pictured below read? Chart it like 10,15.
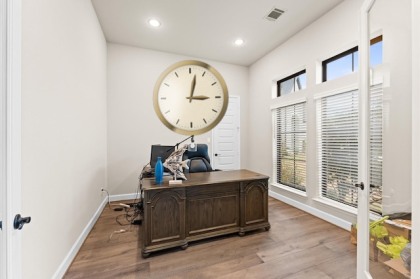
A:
3,02
